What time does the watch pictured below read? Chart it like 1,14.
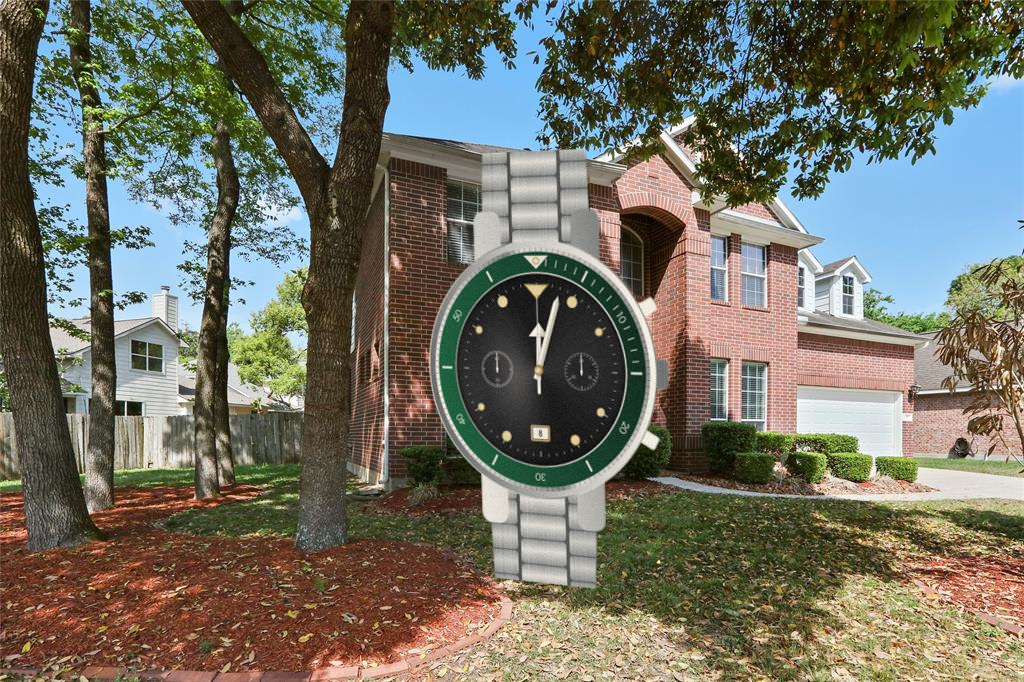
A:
12,03
